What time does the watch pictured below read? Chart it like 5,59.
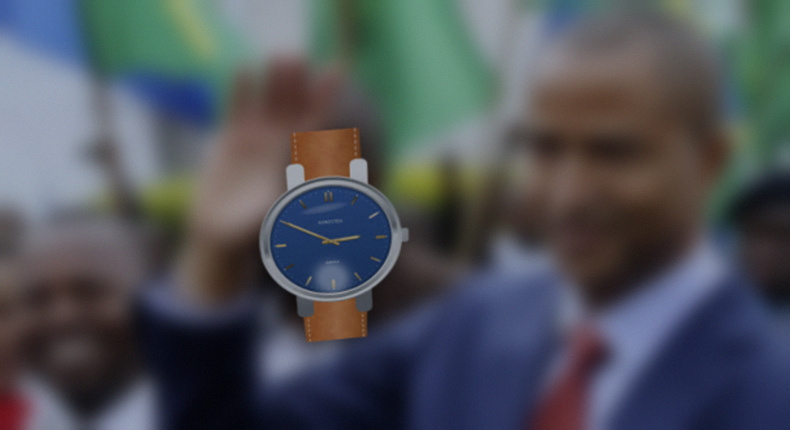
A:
2,50
